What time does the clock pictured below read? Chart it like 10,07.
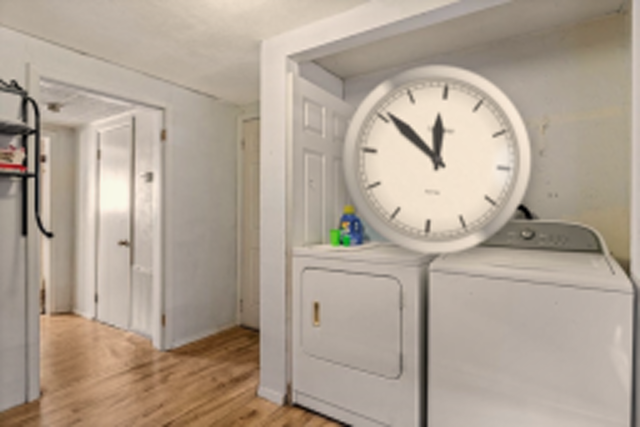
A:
11,51
